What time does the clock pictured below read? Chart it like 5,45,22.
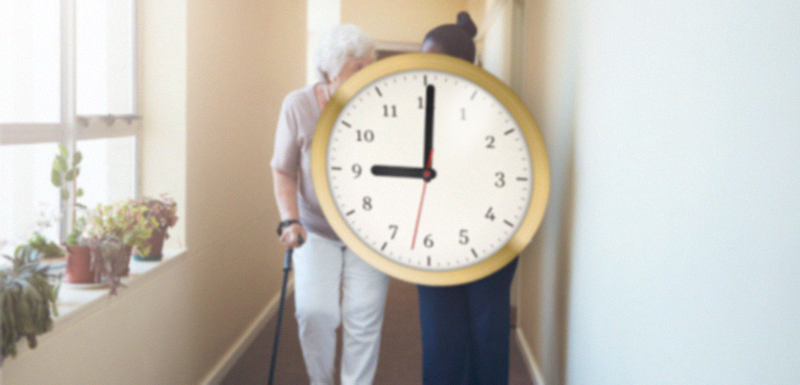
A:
9,00,32
